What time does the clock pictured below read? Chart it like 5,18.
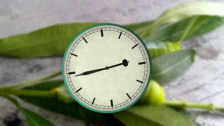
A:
2,44
